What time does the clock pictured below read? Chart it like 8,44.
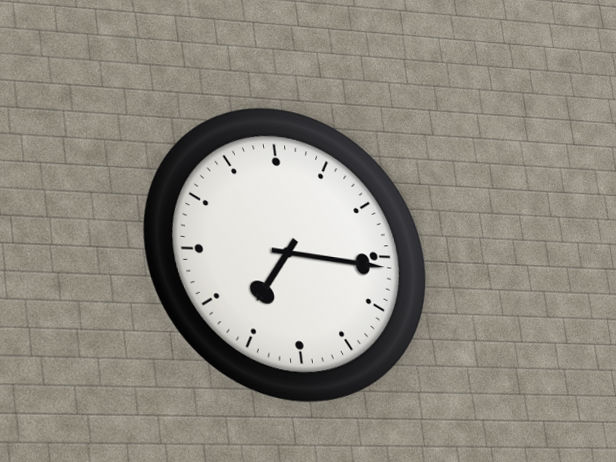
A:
7,16
